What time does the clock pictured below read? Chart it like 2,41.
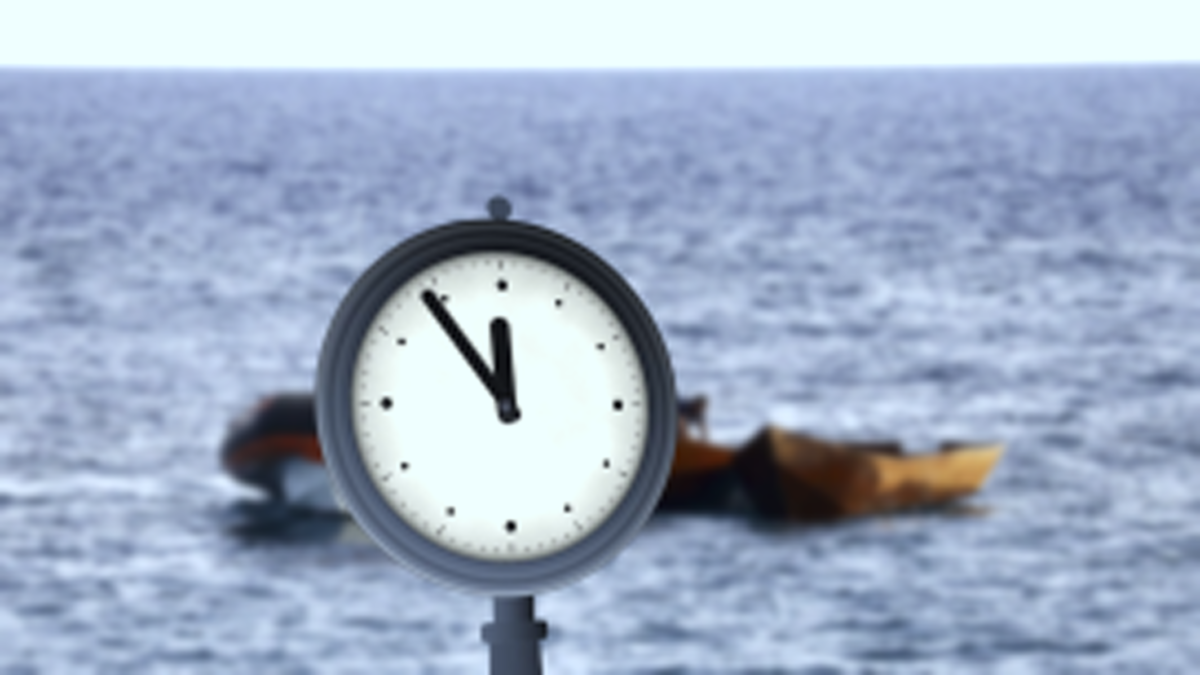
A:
11,54
